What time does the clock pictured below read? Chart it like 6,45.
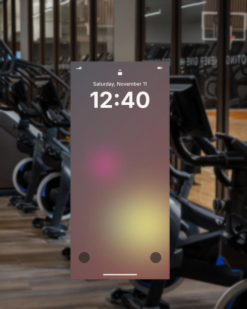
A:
12,40
